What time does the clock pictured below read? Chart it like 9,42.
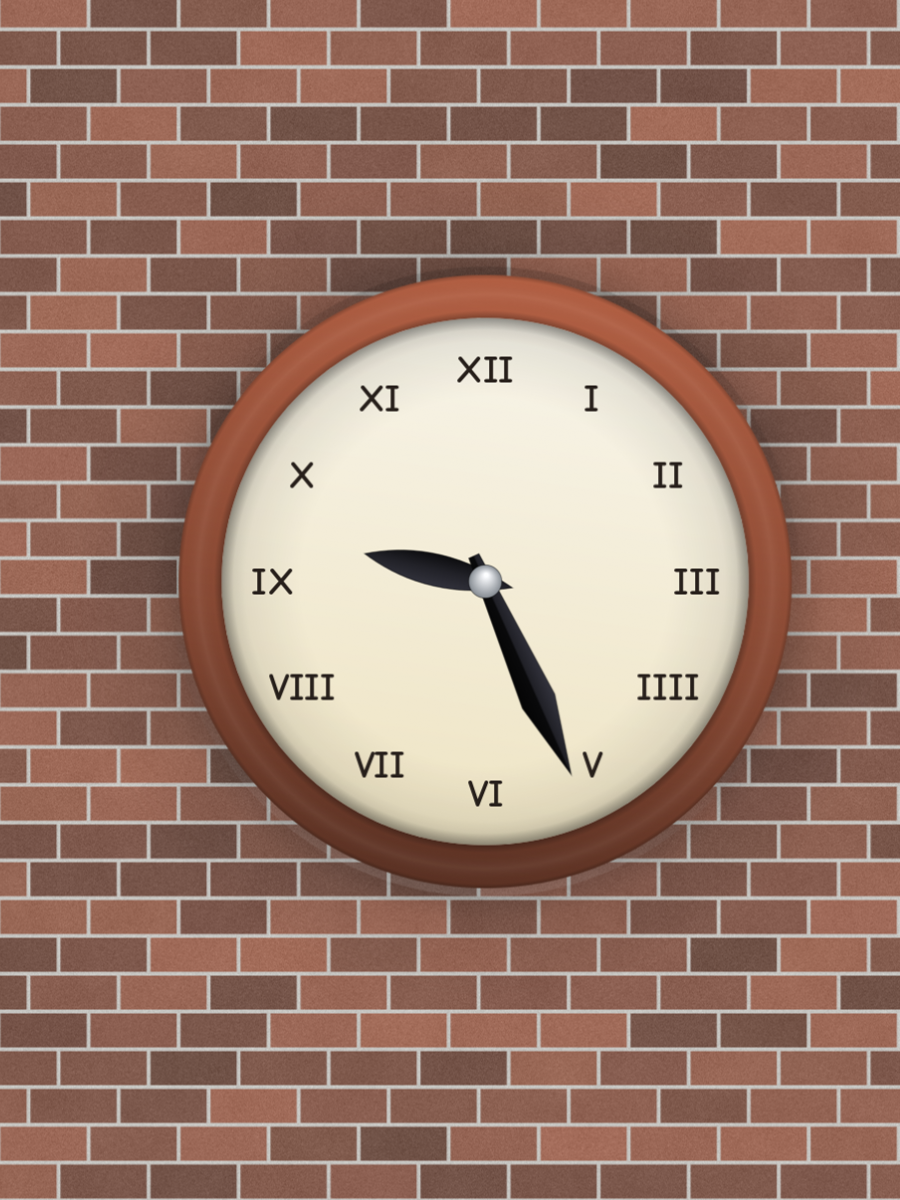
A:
9,26
